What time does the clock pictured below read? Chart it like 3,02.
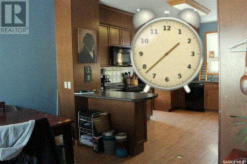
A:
1,38
